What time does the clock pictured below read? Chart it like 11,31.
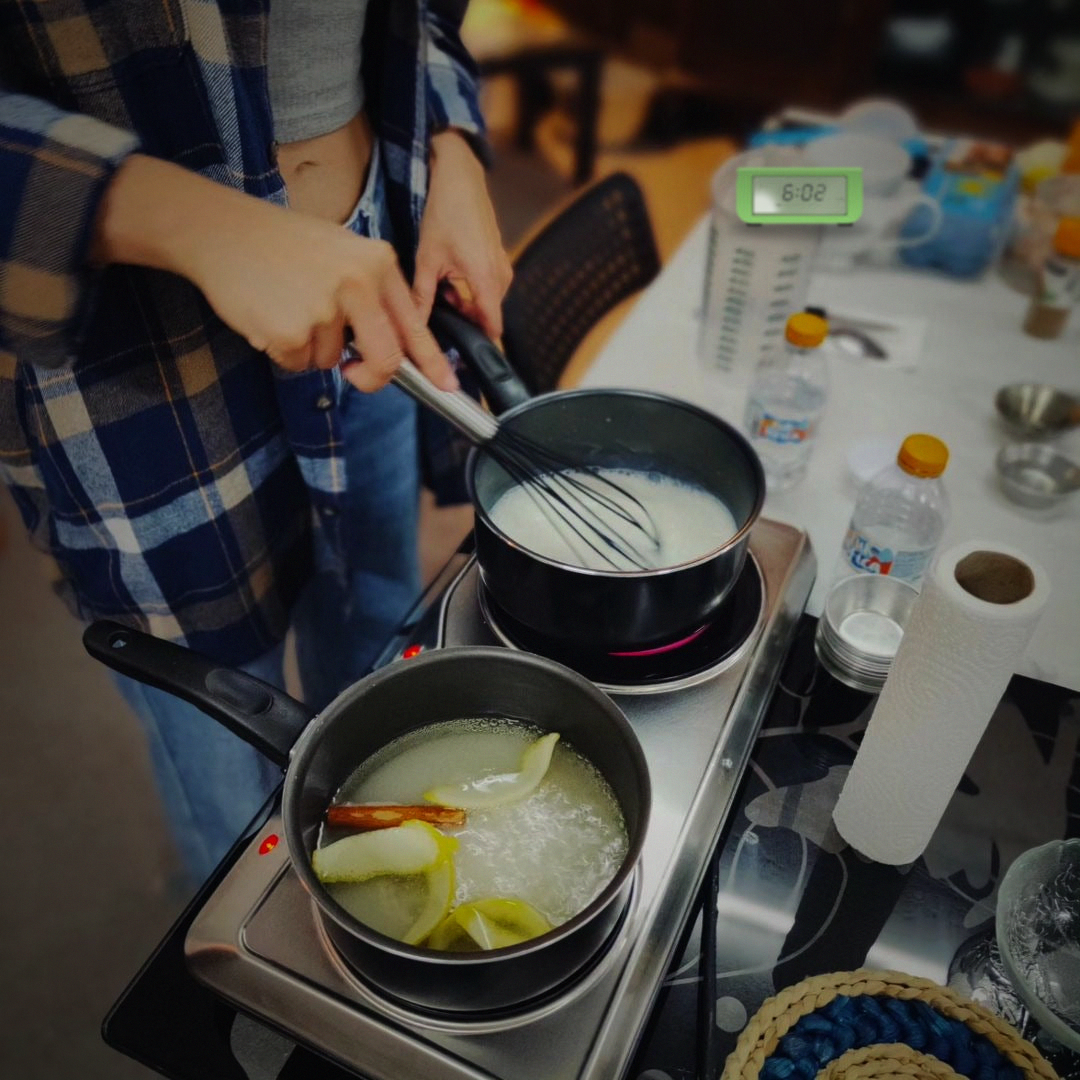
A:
6,02
